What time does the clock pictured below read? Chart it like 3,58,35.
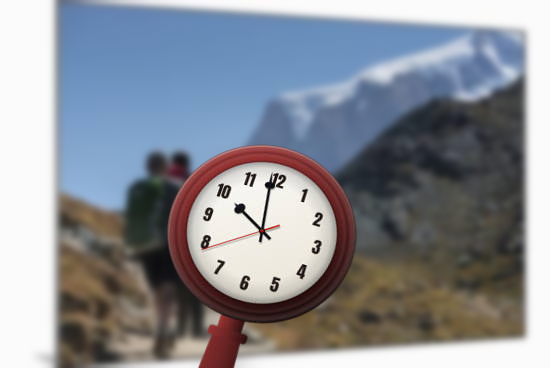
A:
9,58,39
